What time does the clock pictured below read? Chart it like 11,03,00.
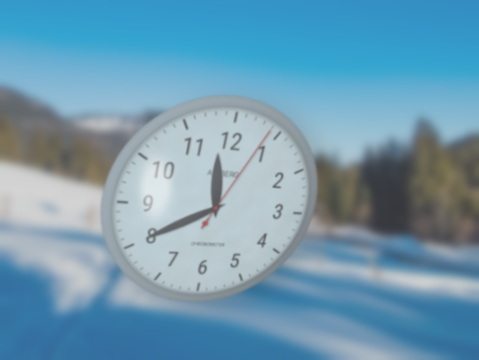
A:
11,40,04
